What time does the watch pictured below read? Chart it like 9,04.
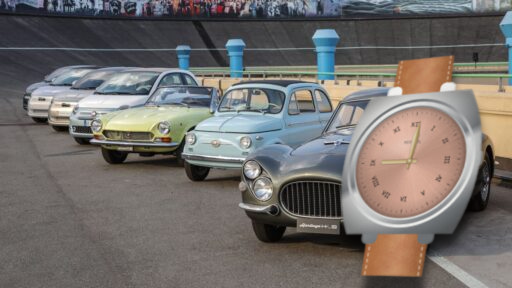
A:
9,01
